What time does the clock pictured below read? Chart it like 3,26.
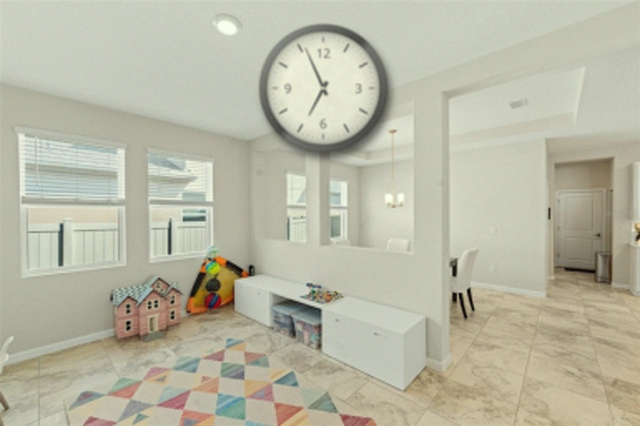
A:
6,56
